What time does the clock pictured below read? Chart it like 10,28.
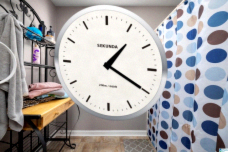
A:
1,20
